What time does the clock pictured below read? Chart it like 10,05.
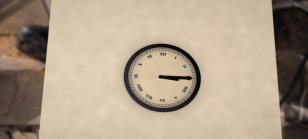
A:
3,15
